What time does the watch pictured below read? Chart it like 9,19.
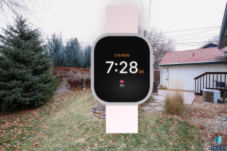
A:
7,28
